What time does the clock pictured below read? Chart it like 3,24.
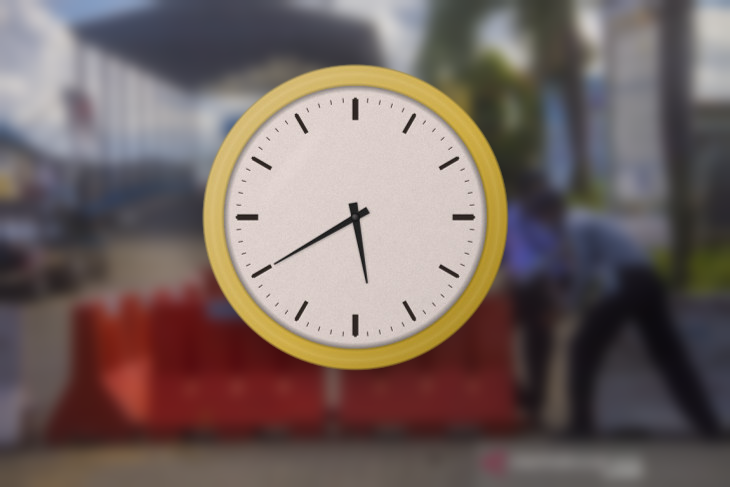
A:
5,40
